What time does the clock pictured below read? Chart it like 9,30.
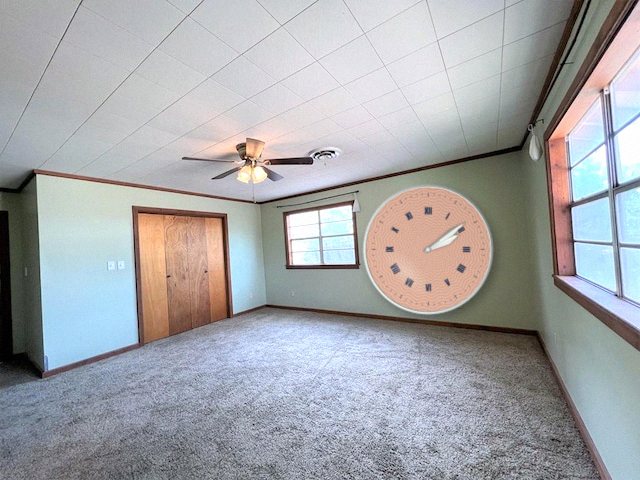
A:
2,09
